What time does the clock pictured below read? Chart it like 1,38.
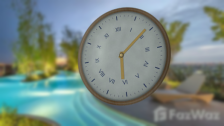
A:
6,09
